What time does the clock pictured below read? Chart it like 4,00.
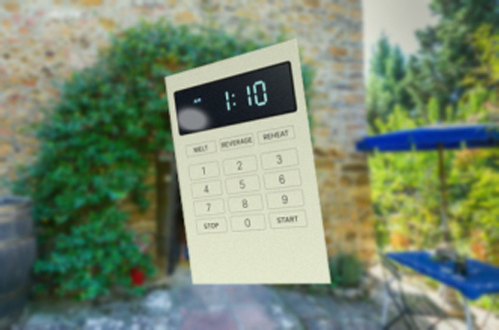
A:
1,10
